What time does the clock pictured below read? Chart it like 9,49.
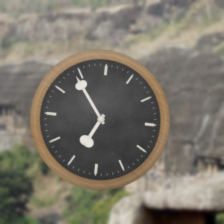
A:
6,54
